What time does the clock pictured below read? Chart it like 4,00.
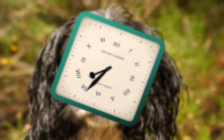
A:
7,34
